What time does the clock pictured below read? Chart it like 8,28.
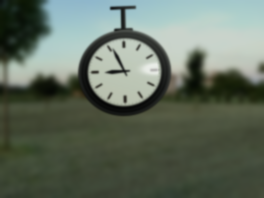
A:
8,56
